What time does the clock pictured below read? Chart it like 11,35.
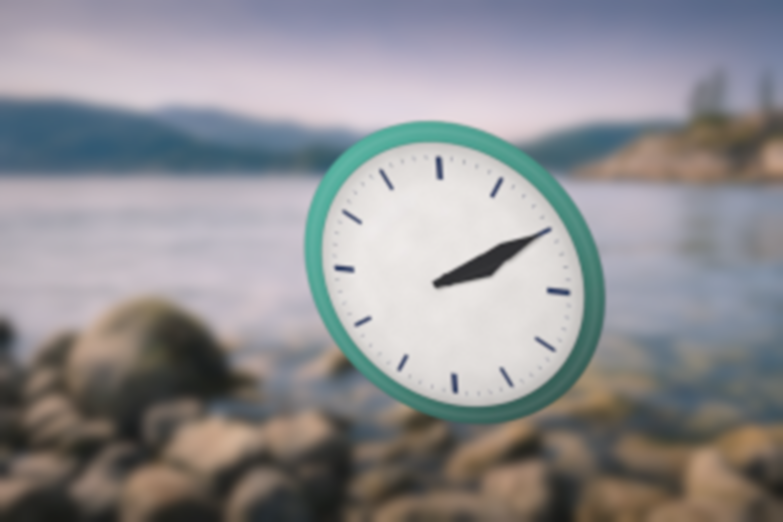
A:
2,10
